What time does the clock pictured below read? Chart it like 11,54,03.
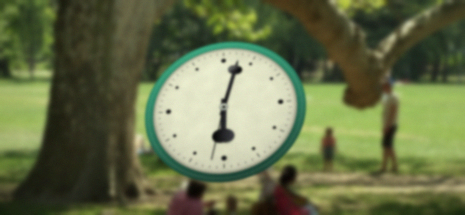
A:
6,02,32
